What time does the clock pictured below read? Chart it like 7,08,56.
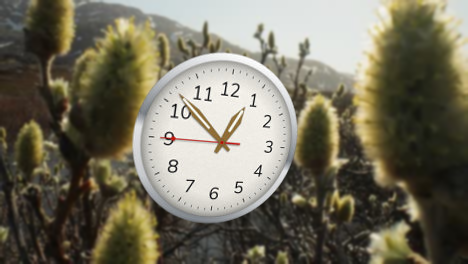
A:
12,51,45
